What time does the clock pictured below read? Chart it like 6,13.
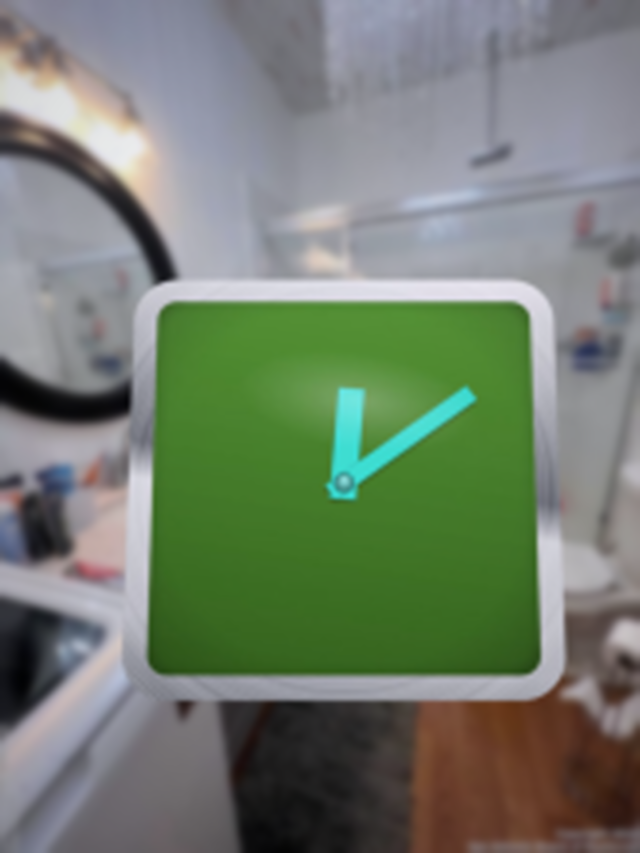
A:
12,09
